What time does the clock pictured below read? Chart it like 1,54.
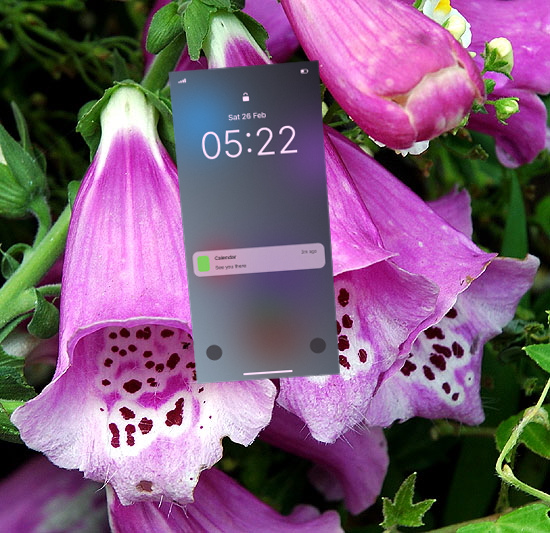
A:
5,22
